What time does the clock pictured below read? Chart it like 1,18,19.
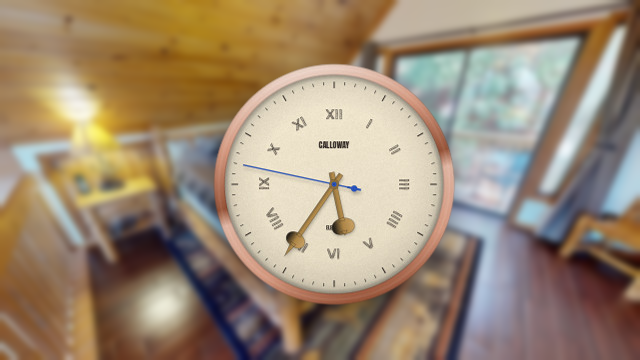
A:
5,35,47
